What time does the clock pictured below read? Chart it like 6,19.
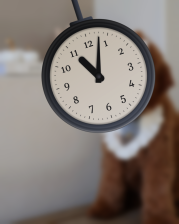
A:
11,03
